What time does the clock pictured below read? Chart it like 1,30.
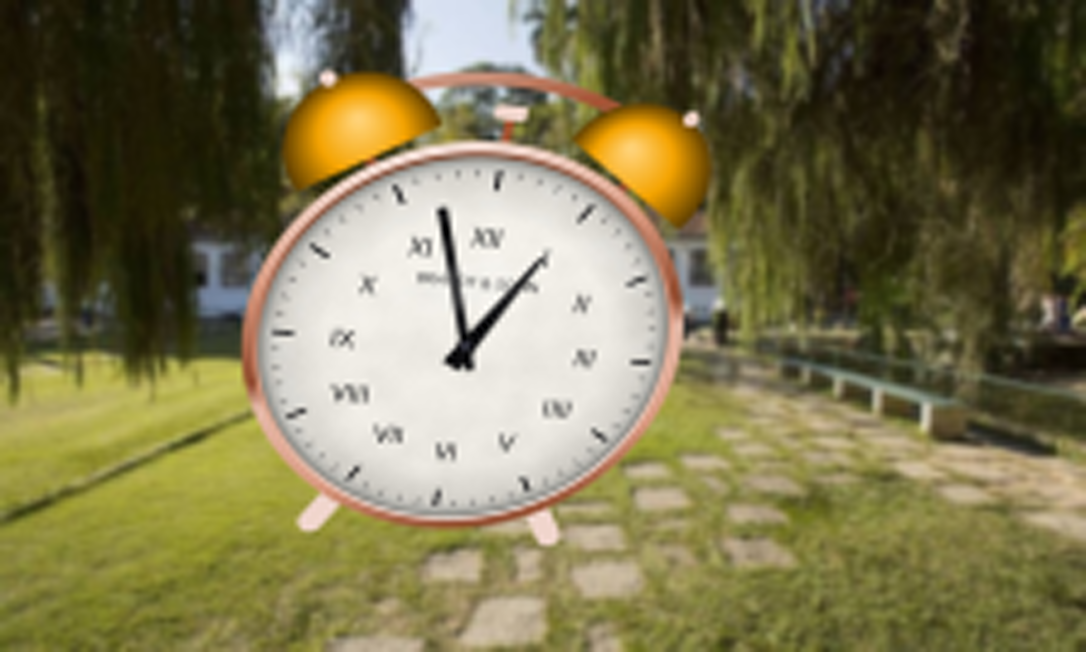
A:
12,57
